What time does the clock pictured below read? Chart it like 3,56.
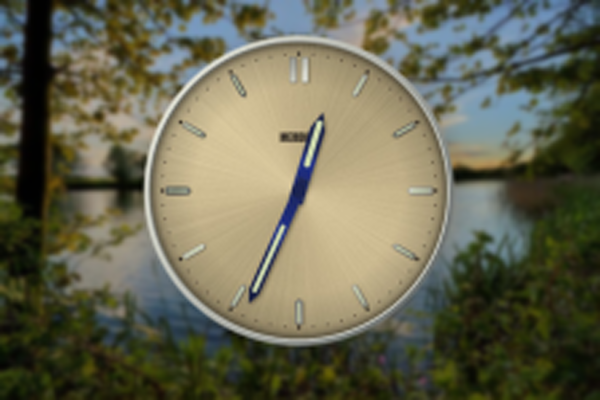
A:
12,34
